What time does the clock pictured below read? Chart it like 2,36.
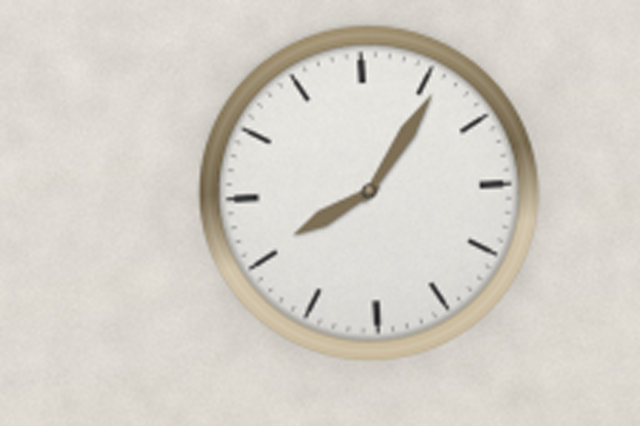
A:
8,06
